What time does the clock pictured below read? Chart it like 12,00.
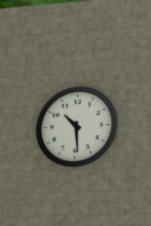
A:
10,29
